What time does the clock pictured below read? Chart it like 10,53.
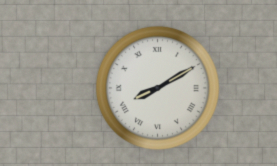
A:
8,10
